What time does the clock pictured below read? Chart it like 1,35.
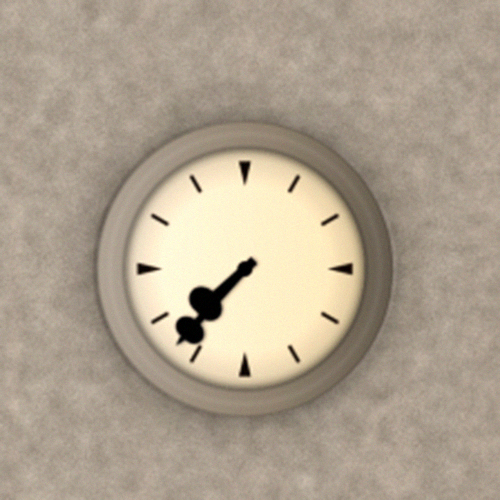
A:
7,37
